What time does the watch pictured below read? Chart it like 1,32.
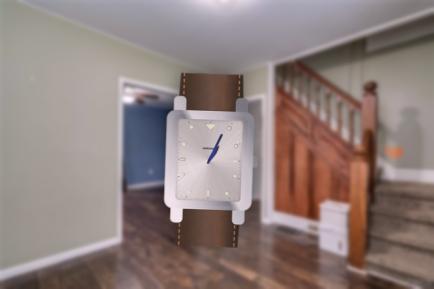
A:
1,04
